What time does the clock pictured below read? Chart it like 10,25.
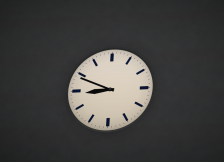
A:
8,49
